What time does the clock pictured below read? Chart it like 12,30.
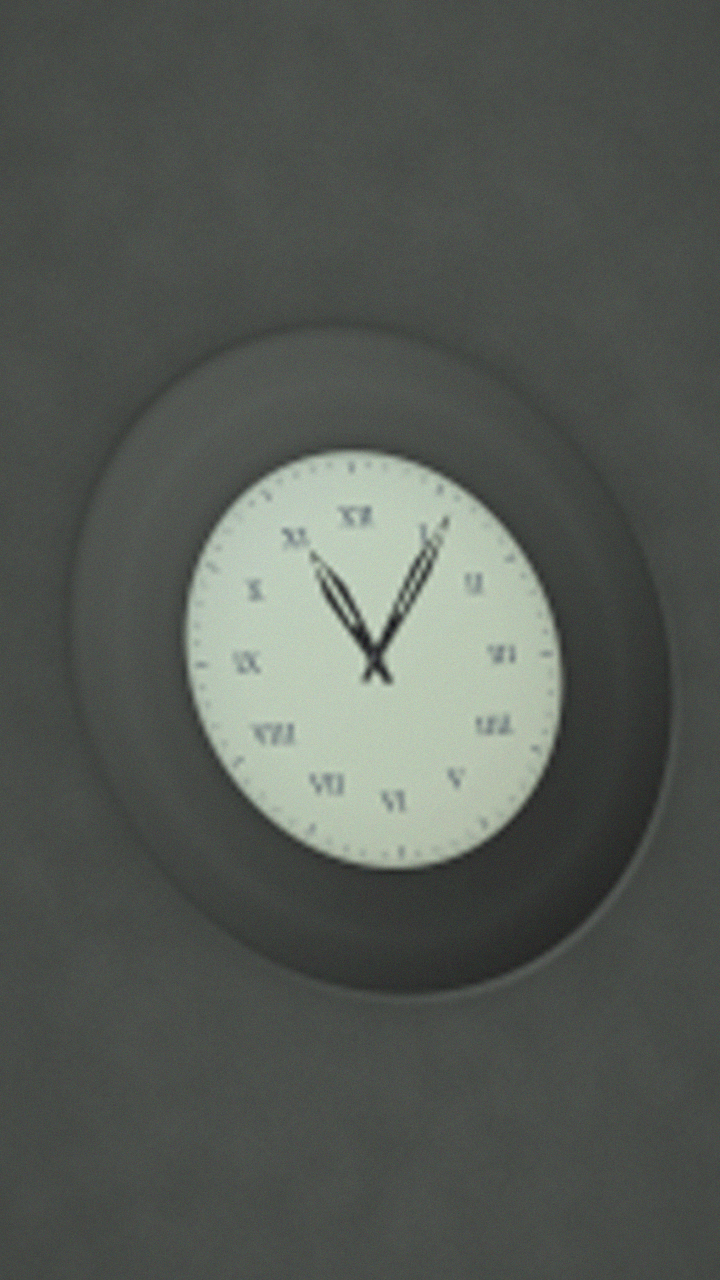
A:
11,06
